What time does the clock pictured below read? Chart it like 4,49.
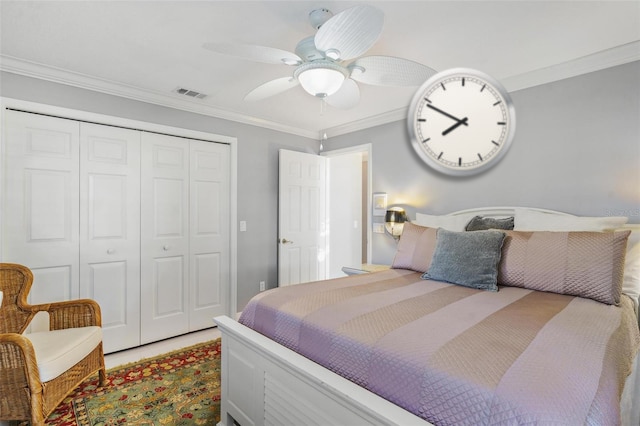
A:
7,49
